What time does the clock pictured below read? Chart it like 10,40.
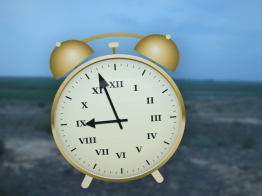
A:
8,57
